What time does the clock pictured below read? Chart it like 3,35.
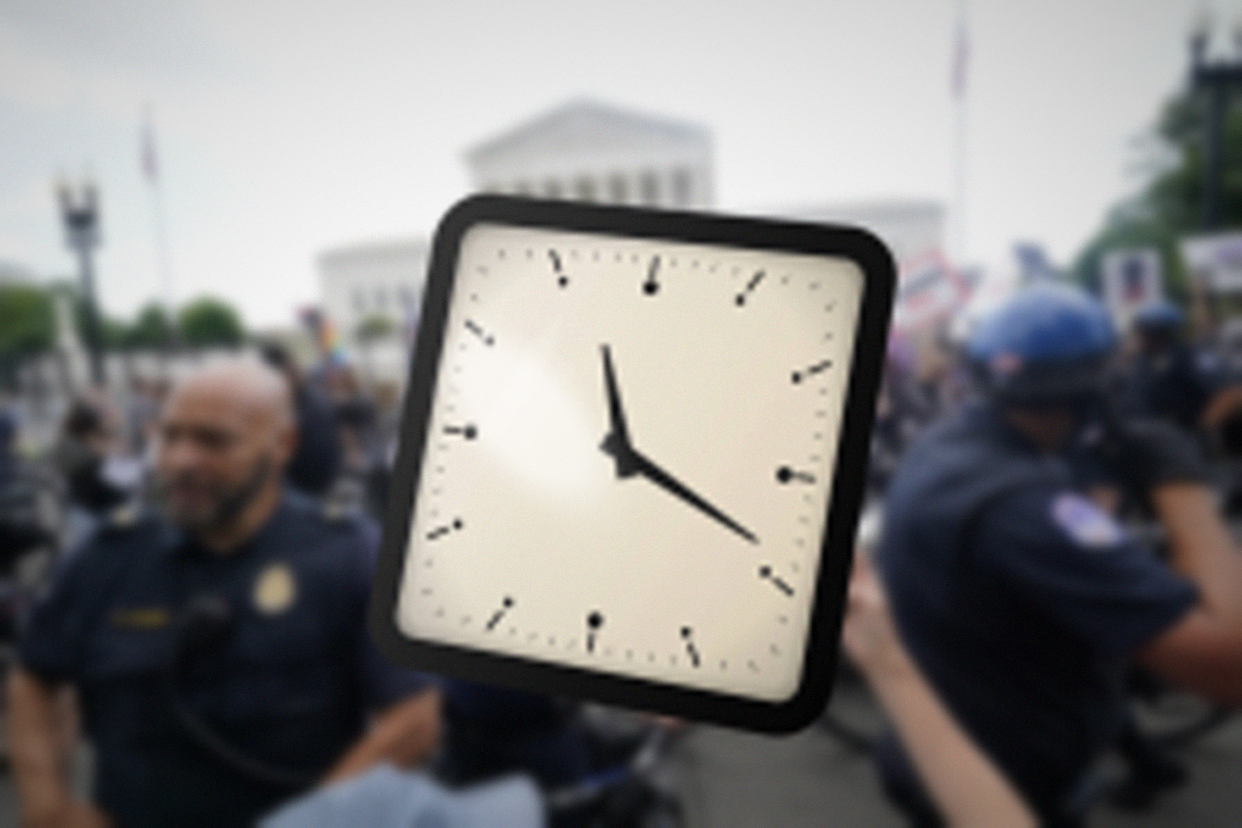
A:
11,19
